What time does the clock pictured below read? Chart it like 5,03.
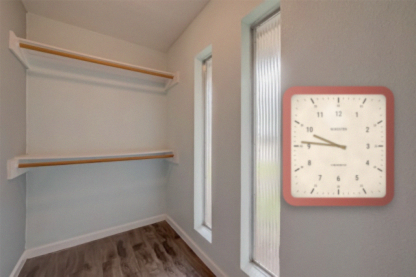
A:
9,46
